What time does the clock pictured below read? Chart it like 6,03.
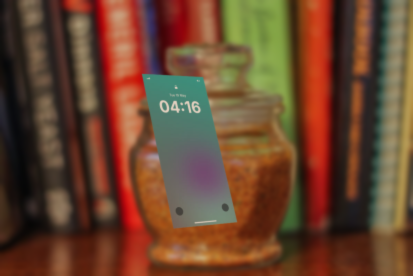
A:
4,16
